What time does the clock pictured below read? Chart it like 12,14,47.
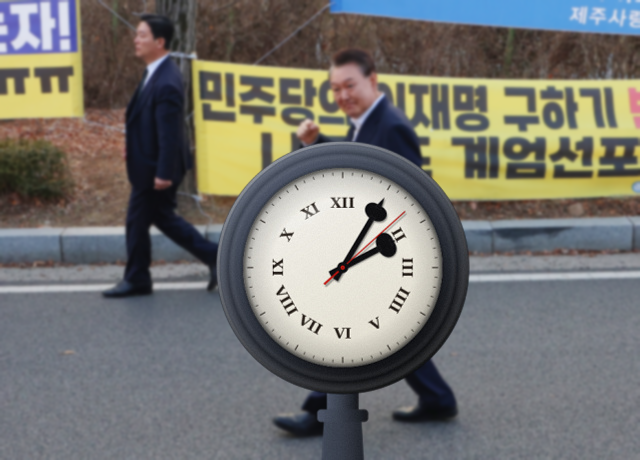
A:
2,05,08
